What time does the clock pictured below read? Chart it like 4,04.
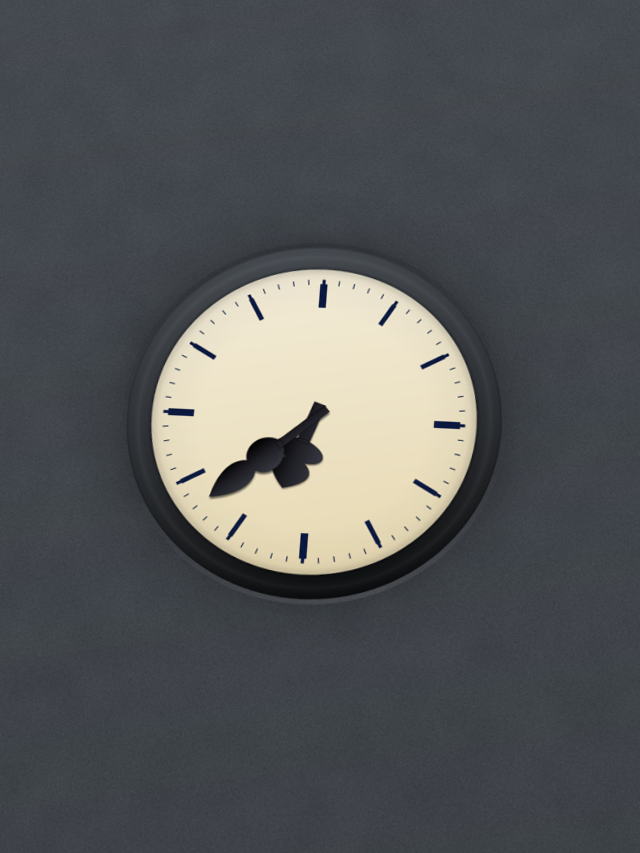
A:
6,38
